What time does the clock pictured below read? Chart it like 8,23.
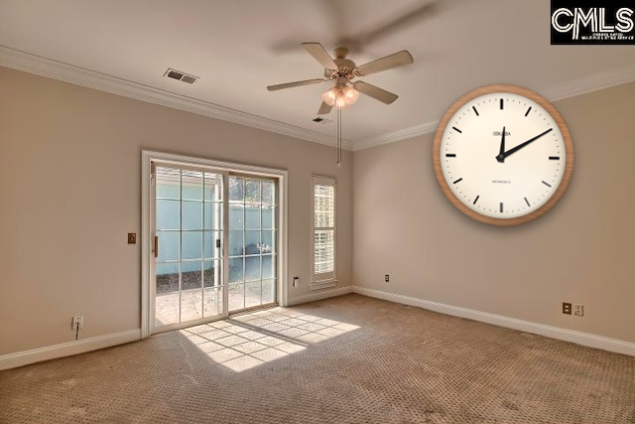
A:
12,10
